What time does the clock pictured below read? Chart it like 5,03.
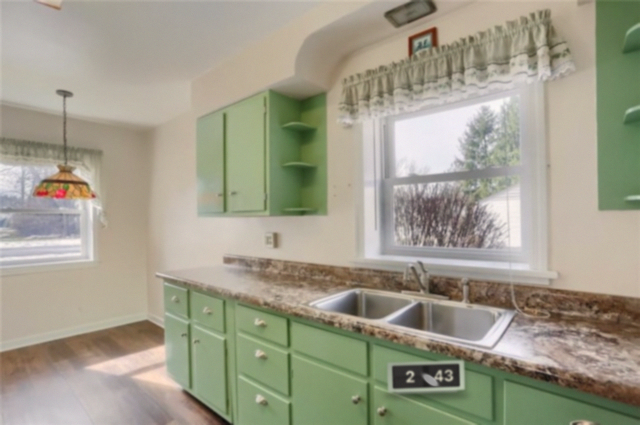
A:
2,43
